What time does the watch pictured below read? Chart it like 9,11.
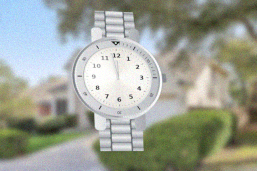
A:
11,58
